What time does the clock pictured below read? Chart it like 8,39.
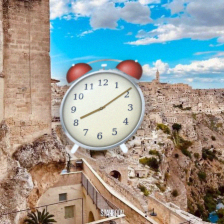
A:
8,09
